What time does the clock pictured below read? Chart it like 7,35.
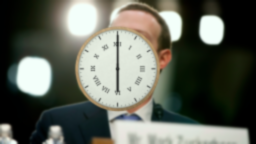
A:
6,00
